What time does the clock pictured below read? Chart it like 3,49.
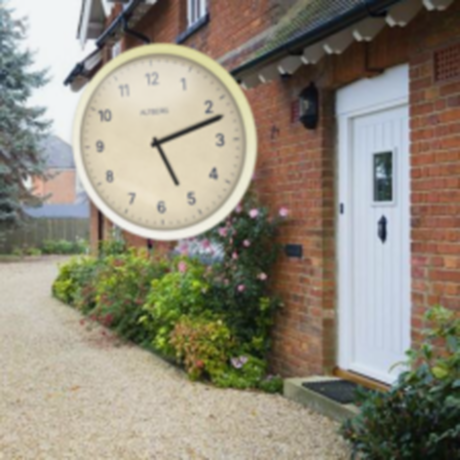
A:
5,12
